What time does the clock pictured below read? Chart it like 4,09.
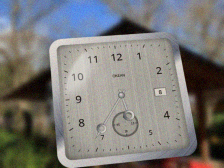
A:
5,36
